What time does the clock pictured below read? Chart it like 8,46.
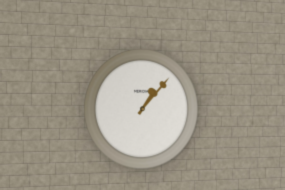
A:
1,07
